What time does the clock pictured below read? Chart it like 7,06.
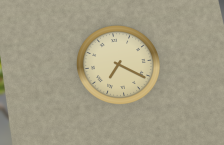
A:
7,21
